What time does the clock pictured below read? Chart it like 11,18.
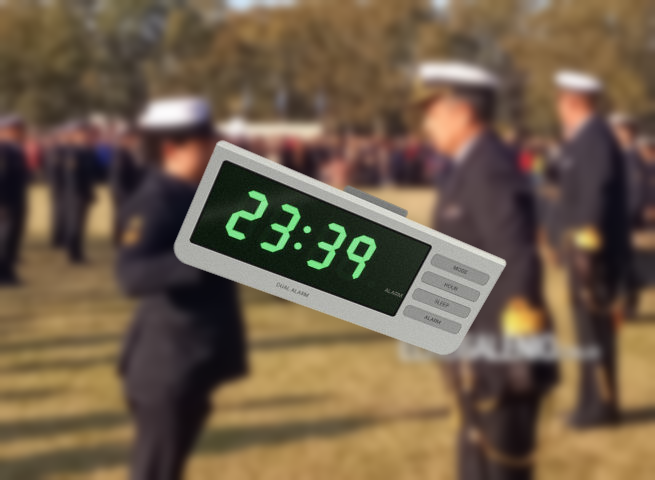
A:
23,39
